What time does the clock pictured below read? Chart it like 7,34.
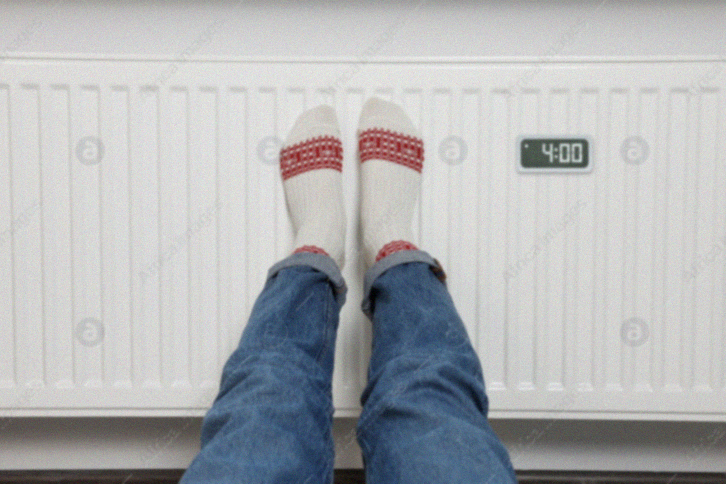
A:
4,00
